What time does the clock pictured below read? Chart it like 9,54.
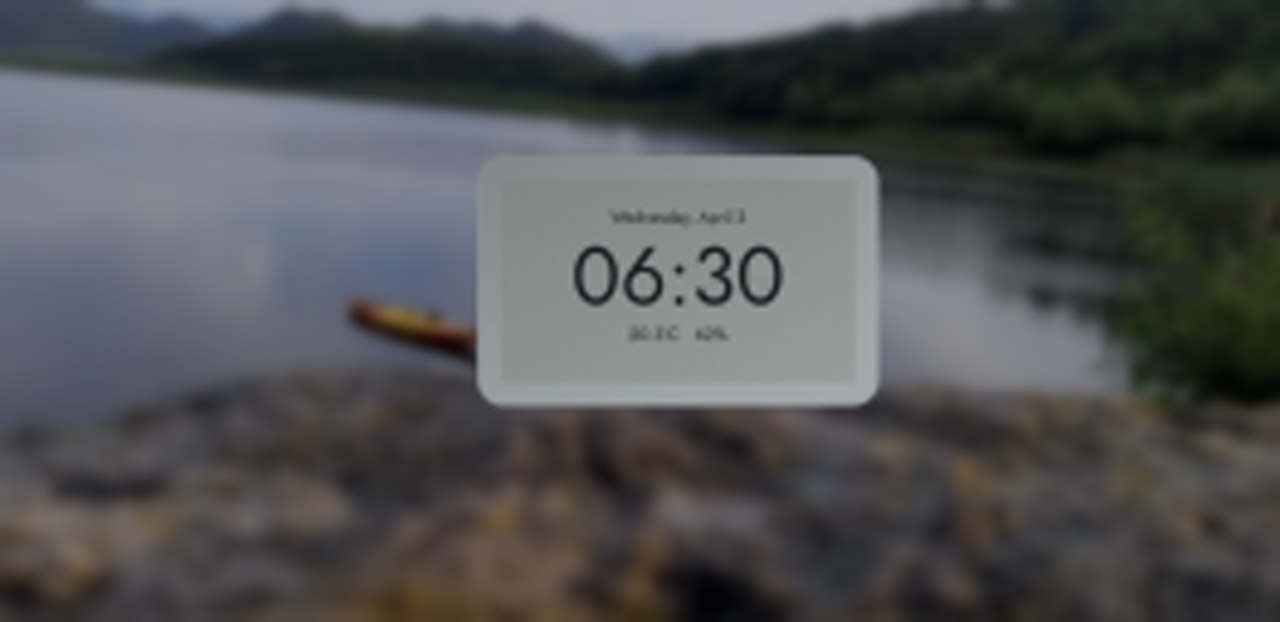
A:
6,30
